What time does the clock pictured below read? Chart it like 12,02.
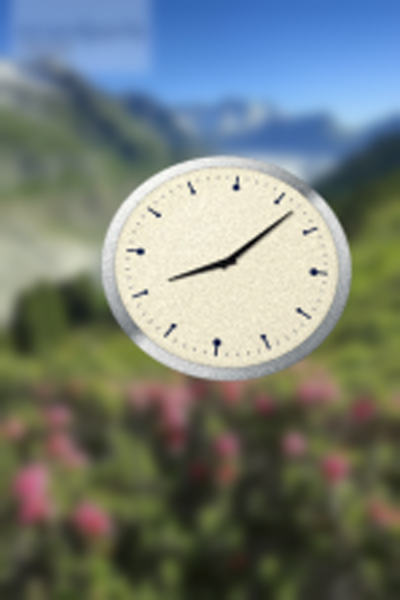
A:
8,07
